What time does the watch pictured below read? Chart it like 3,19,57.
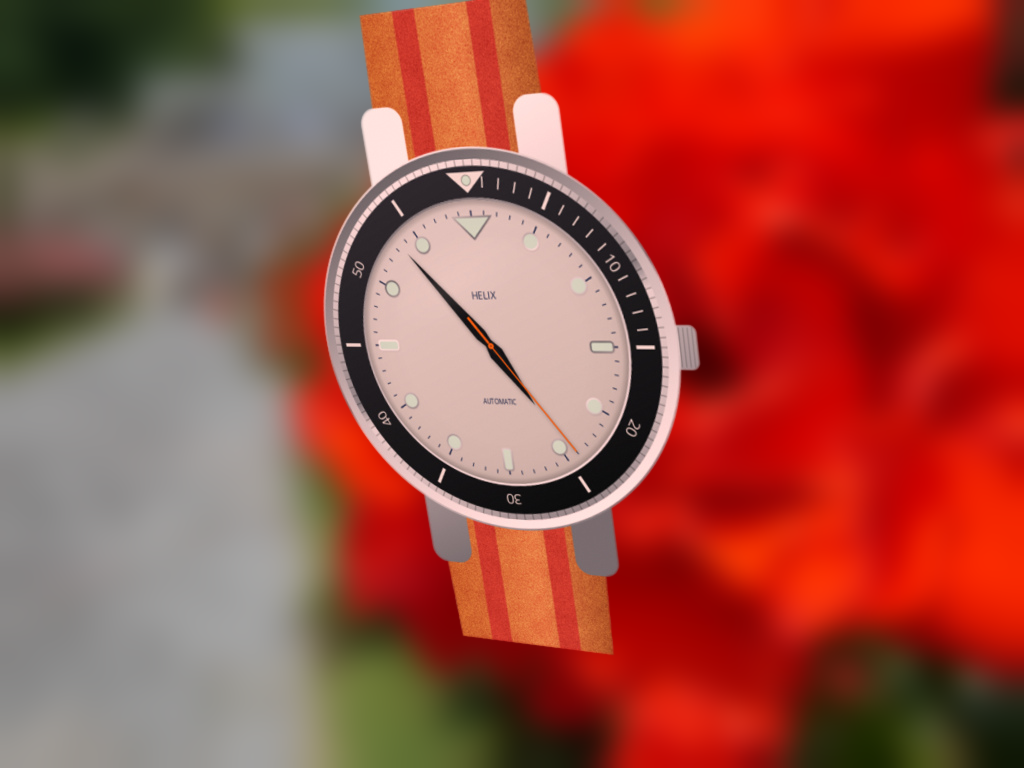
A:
4,53,24
